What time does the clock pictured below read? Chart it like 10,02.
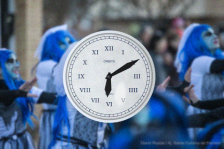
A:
6,10
